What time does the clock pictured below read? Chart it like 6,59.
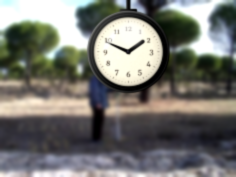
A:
1,49
